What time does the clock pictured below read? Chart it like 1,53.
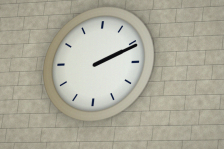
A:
2,11
